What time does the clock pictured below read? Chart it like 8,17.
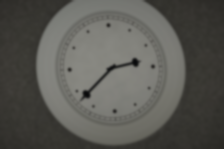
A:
2,38
